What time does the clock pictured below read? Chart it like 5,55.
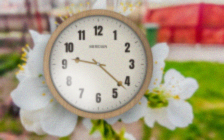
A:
9,22
